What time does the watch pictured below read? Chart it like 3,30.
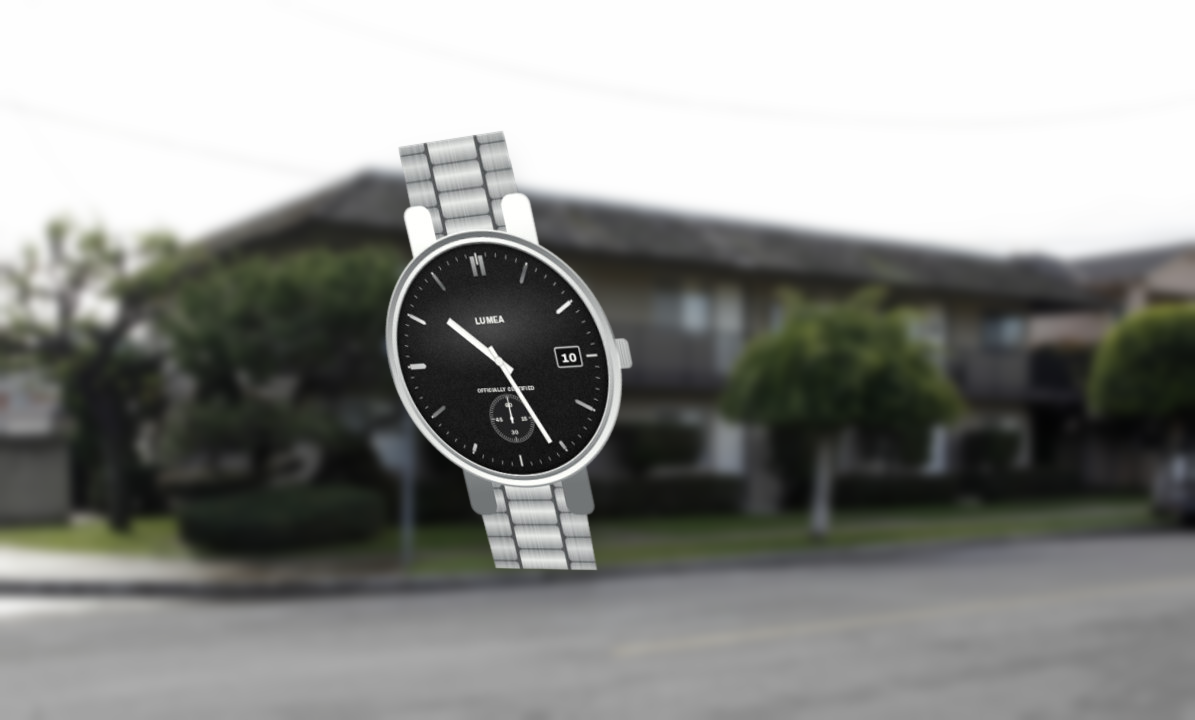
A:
10,26
